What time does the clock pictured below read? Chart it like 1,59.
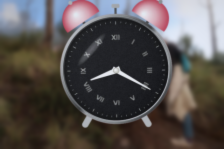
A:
8,20
